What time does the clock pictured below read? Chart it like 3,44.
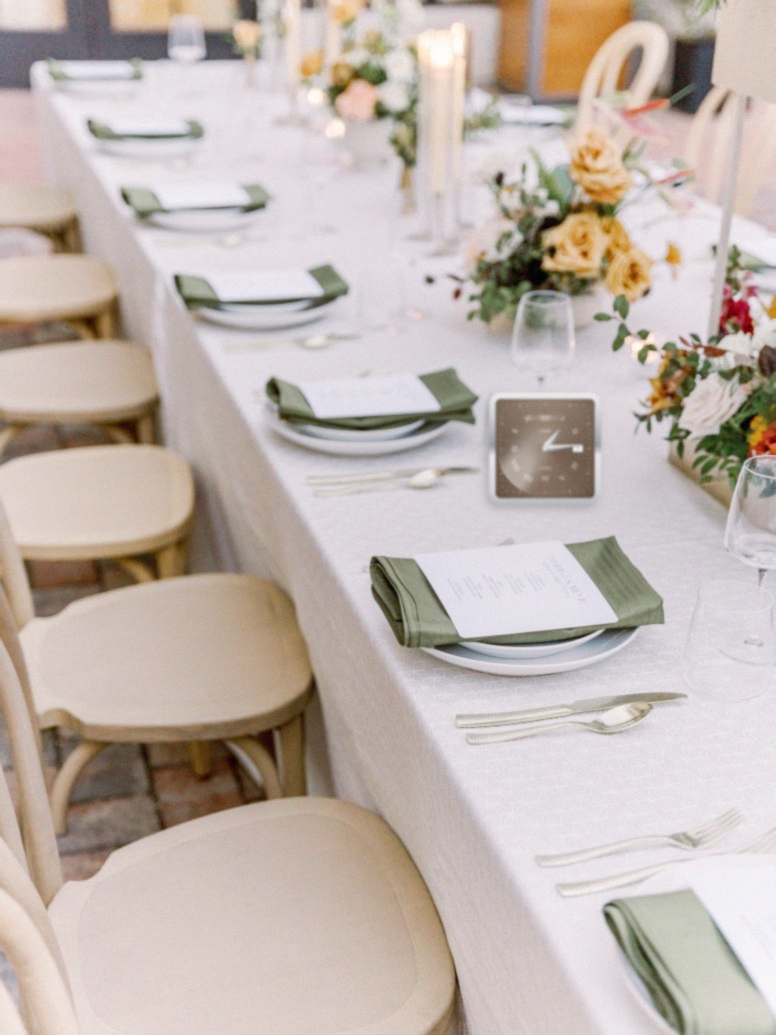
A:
1,14
